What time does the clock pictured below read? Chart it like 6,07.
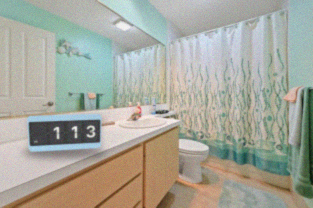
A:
1,13
